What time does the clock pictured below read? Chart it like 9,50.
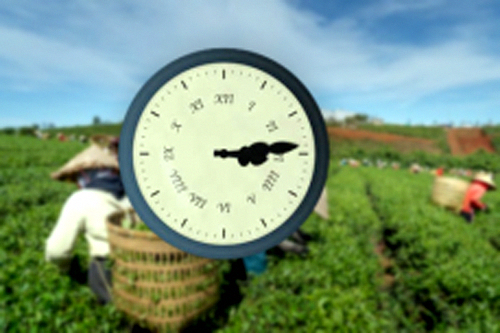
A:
3,14
